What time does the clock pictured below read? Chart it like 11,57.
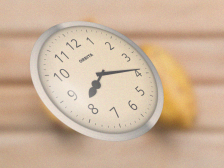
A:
8,19
